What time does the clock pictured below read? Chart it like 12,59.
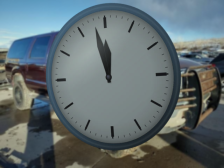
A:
11,58
